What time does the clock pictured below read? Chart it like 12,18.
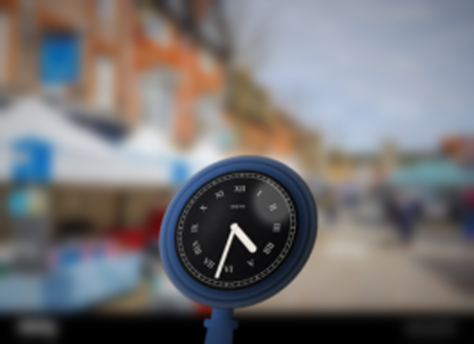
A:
4,32
